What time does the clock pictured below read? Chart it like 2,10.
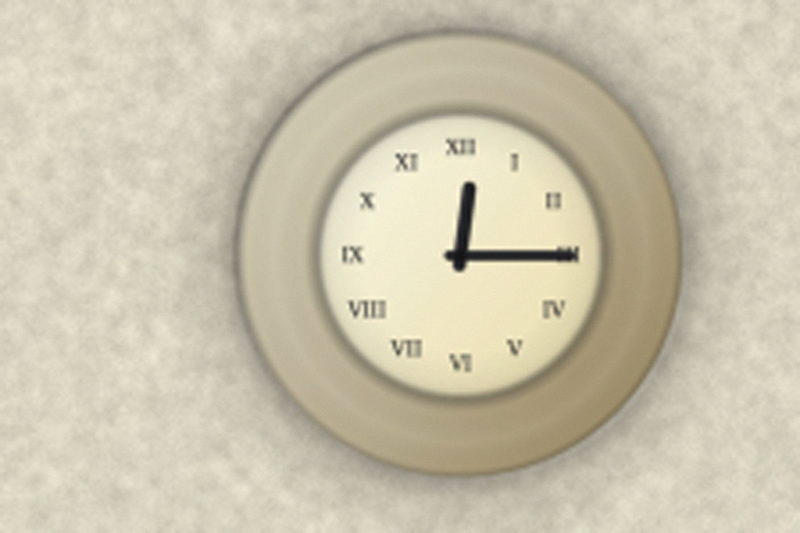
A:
12,15
